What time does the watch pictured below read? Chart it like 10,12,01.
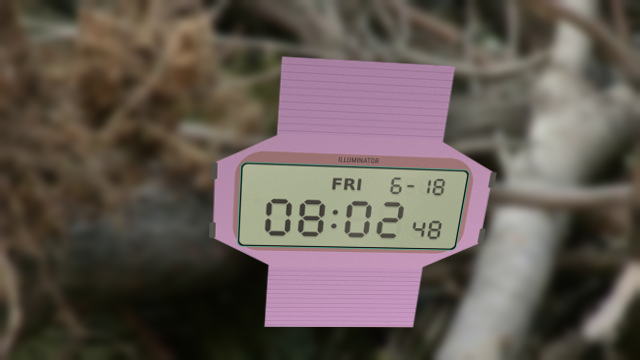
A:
8,02,48
